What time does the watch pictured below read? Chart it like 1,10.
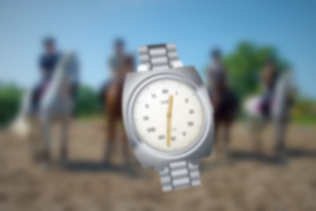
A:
12,32
